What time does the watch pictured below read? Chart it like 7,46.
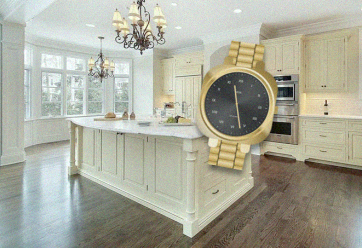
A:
11,27
